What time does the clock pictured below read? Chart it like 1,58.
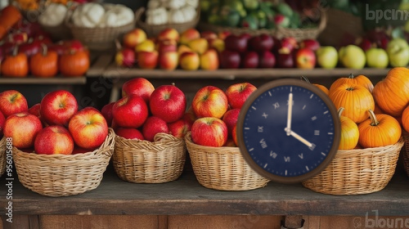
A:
4,00
